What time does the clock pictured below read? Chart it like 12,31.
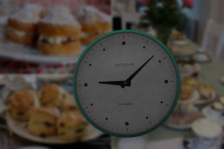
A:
9,08
